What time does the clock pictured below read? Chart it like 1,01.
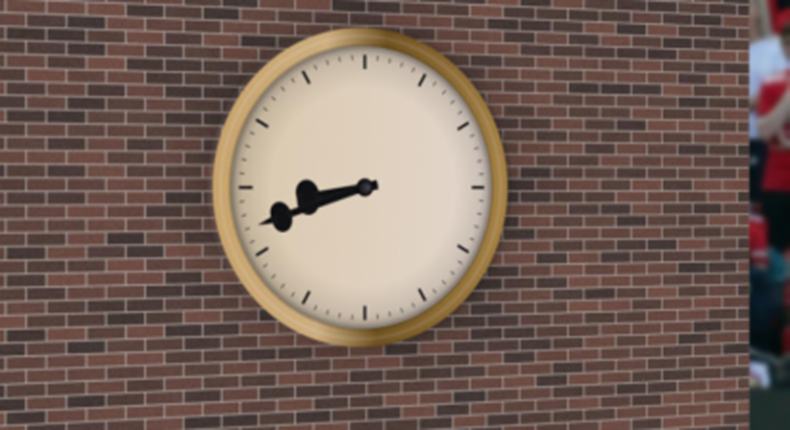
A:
8,42
